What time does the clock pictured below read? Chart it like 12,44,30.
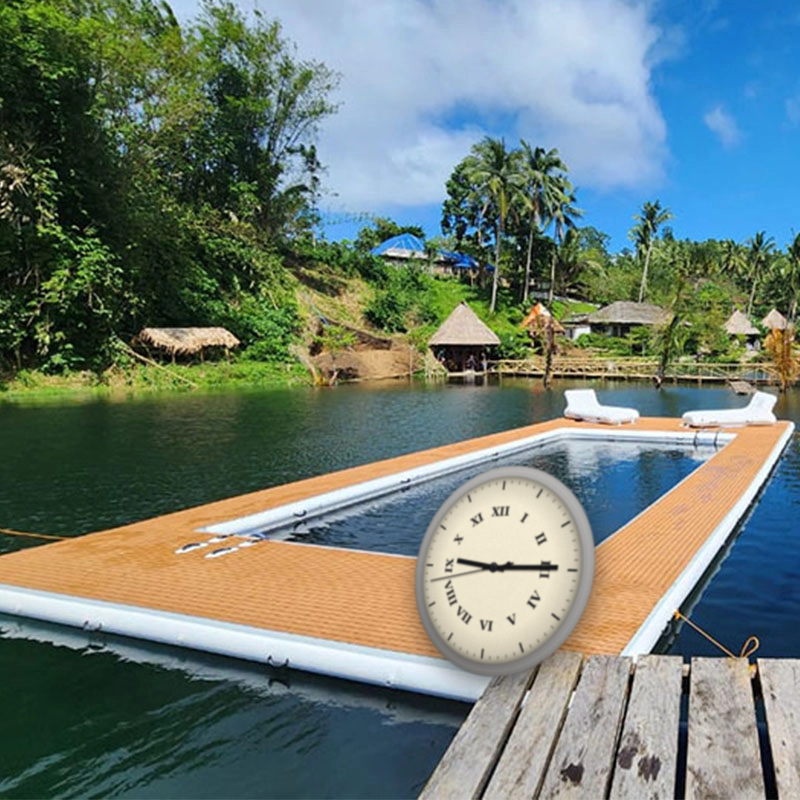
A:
9,14,43
